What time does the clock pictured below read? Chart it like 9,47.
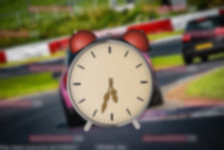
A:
5,33
